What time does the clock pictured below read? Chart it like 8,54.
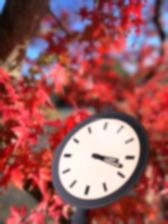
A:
3,18
